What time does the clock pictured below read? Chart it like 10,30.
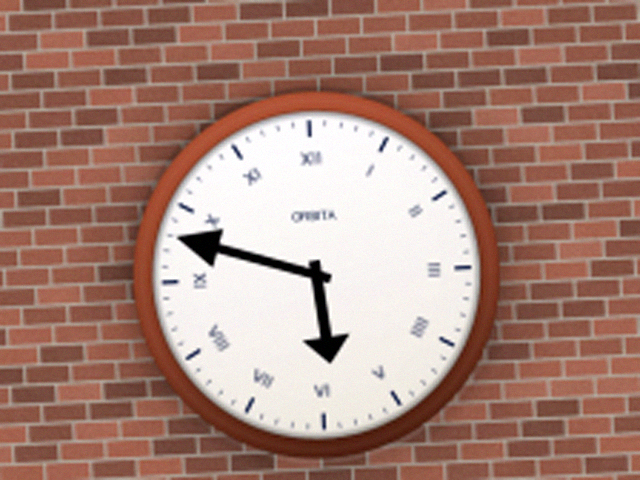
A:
5,48
